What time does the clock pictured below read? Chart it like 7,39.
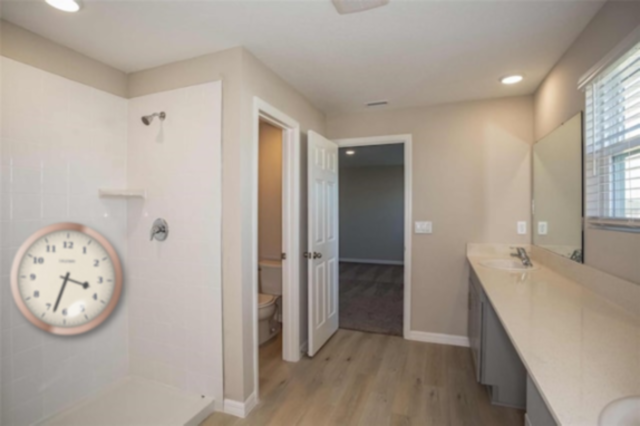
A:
3,33
